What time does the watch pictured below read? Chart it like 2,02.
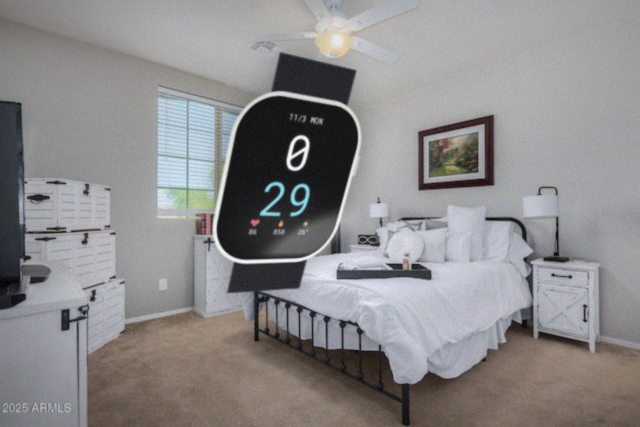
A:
0,29
